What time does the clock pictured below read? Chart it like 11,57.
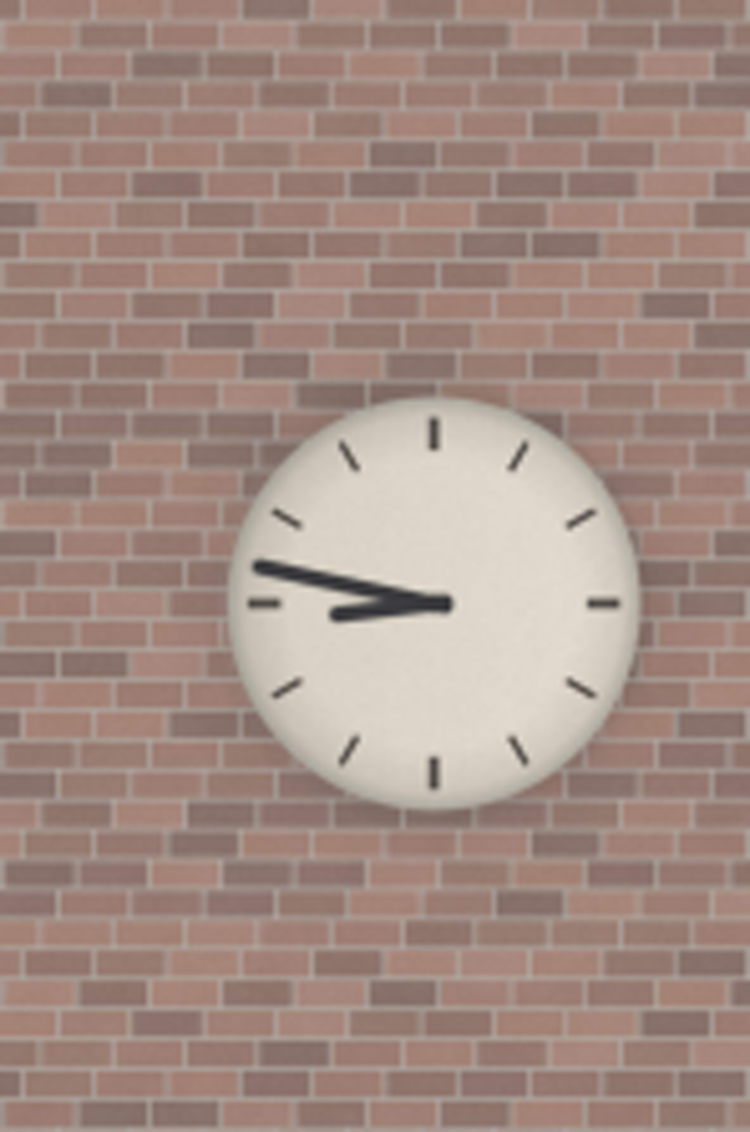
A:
8,47
